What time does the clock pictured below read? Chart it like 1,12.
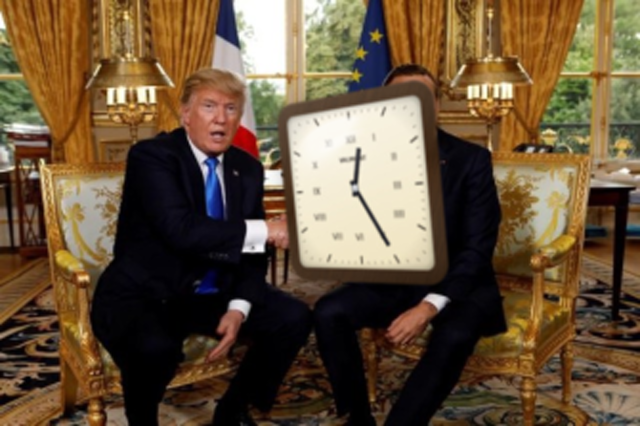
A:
12,25
